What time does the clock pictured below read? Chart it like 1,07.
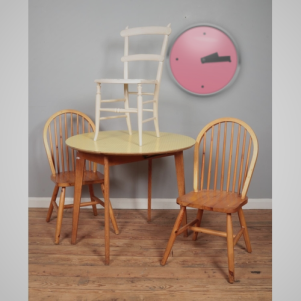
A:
2,14
